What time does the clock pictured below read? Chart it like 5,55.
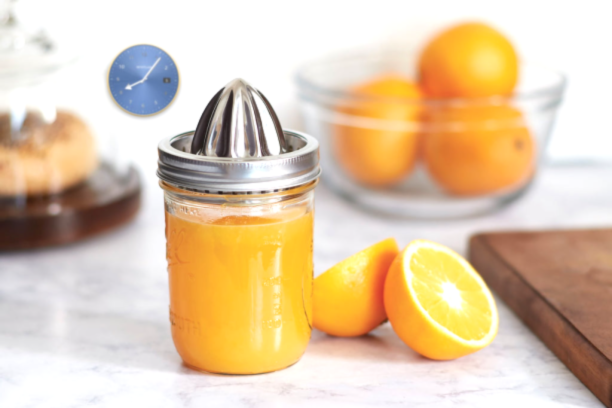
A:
8,06
